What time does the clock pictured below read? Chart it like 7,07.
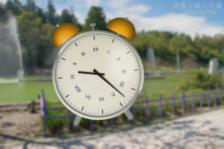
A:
9,23
